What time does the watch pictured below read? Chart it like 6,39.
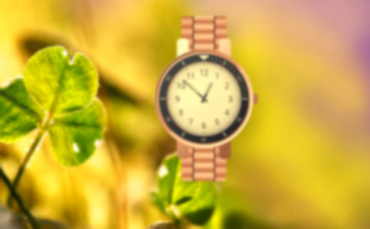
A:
12,52
